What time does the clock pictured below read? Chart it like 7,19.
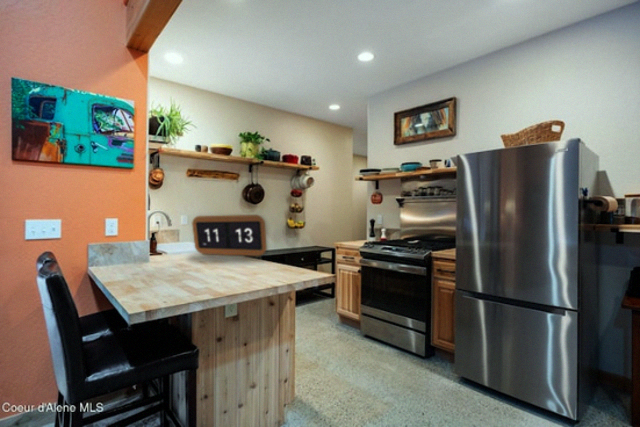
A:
11,13
